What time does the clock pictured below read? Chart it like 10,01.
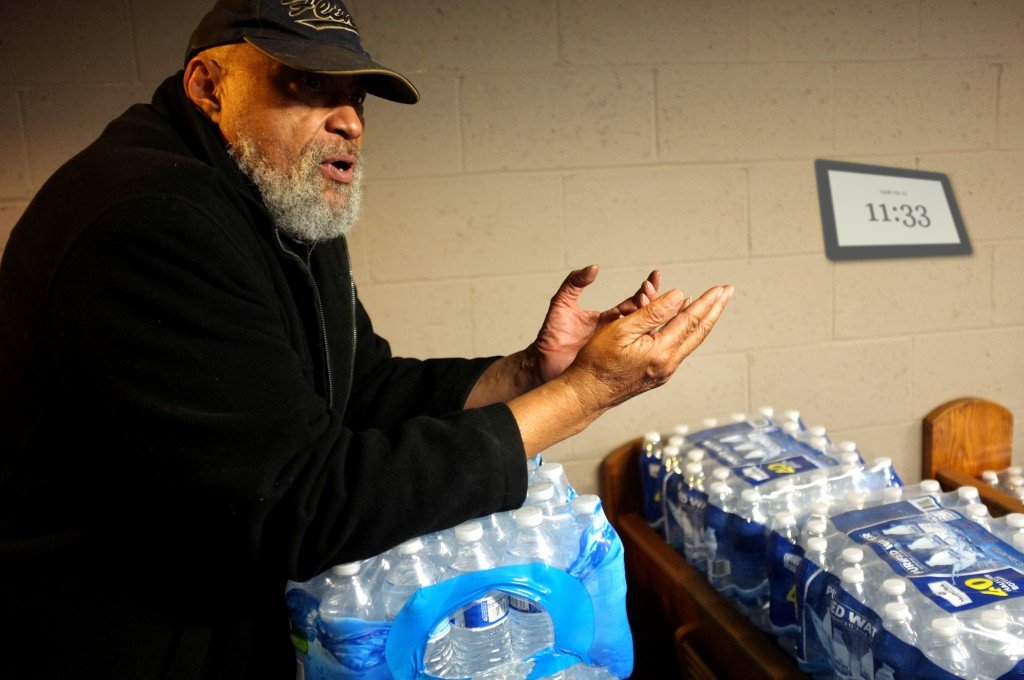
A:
11,33
